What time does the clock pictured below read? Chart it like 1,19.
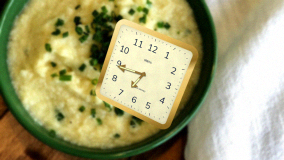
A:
6,44
